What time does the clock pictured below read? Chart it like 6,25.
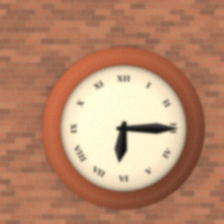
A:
6,15
